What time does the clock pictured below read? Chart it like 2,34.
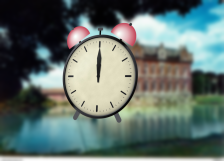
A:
12,00
